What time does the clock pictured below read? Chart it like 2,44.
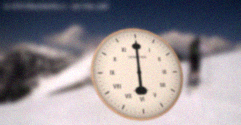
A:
6,00
